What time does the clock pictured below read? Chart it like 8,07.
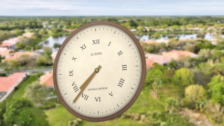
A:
7,37
